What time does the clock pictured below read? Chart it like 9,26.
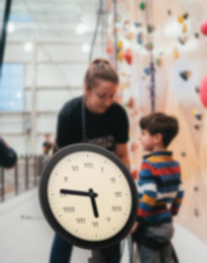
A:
5,46
